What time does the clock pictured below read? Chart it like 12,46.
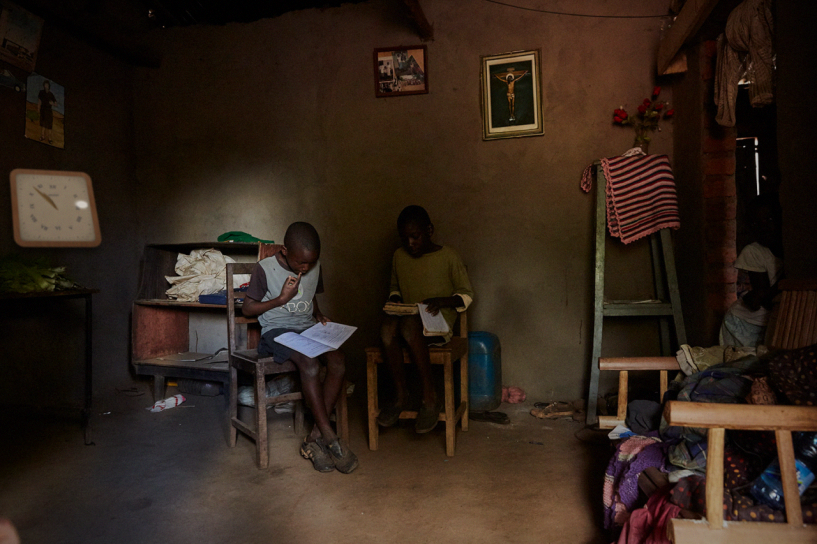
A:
10,53
